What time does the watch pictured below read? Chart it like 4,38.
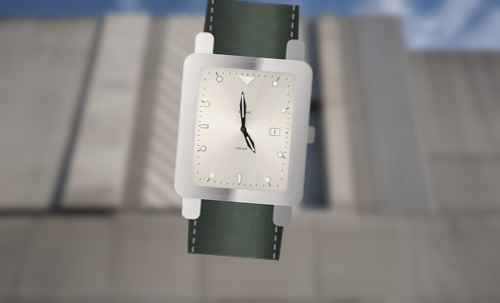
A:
4,59
